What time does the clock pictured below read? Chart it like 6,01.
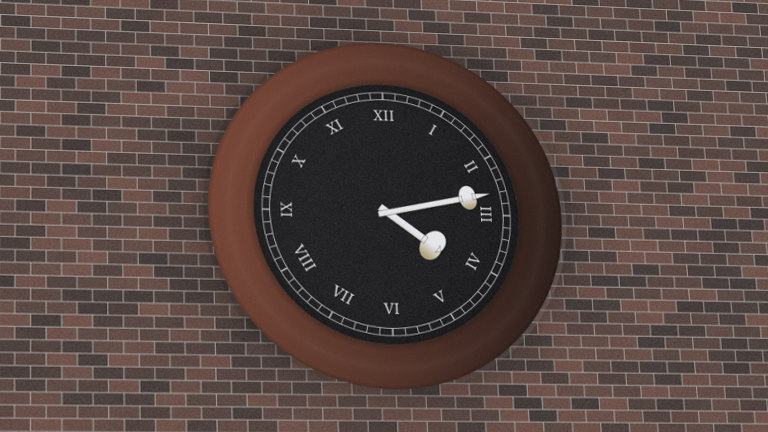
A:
4,13
